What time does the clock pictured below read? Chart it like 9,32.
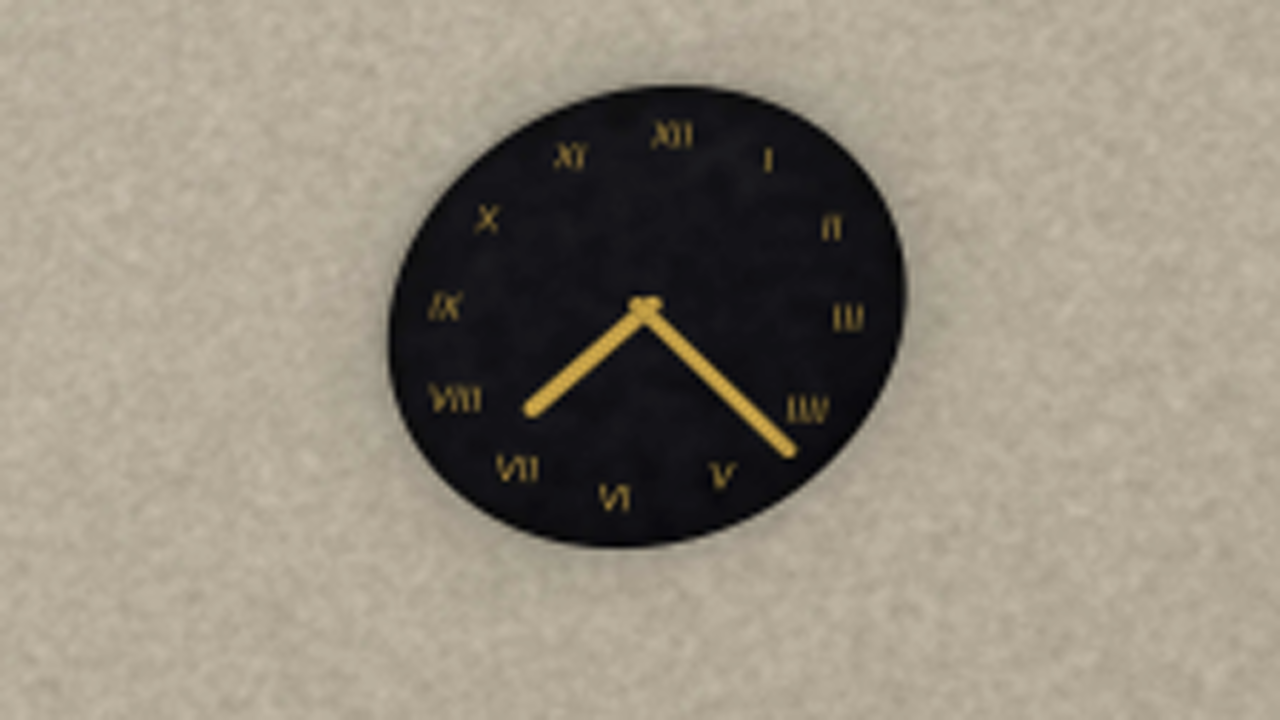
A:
7,22
